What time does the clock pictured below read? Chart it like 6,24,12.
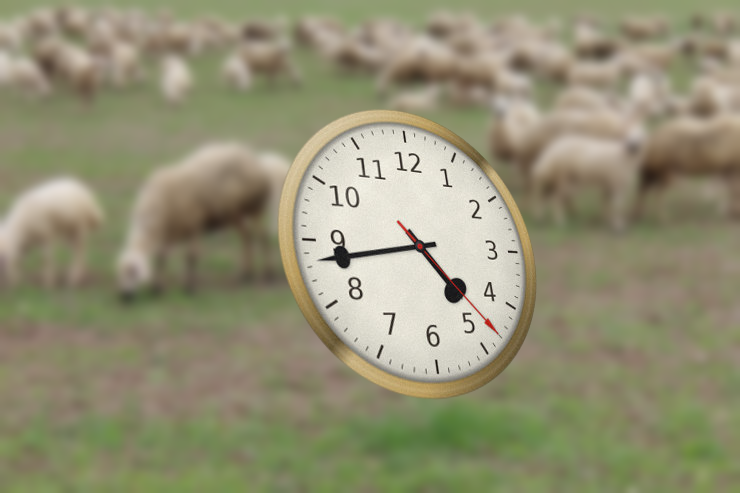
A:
4,43,23
